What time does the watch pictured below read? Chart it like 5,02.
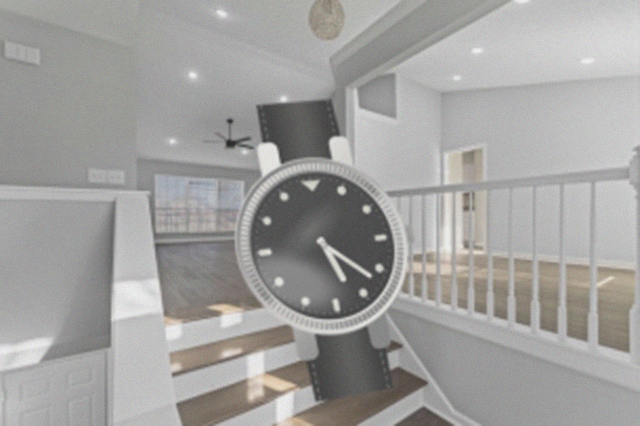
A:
5,22
